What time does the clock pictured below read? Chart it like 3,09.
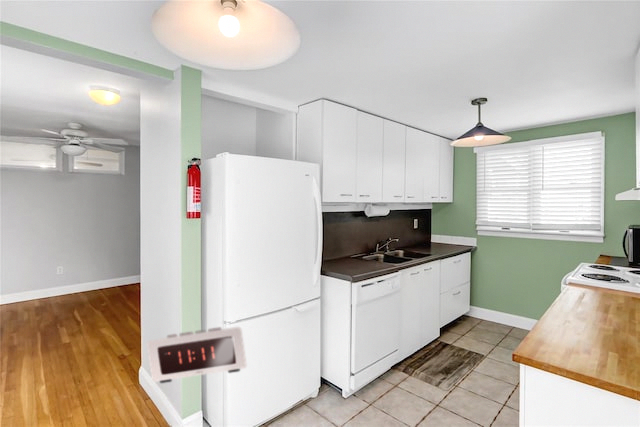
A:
11,11
